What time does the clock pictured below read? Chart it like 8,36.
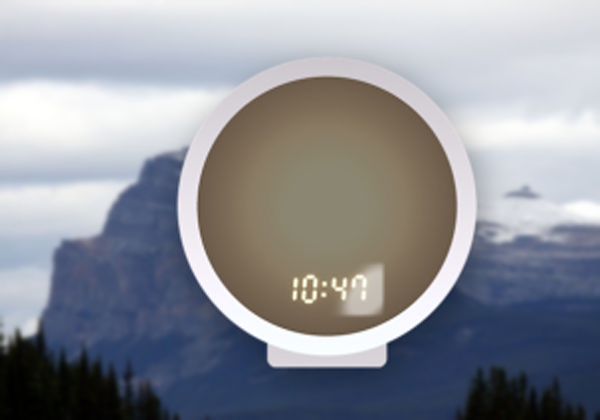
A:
10,47
